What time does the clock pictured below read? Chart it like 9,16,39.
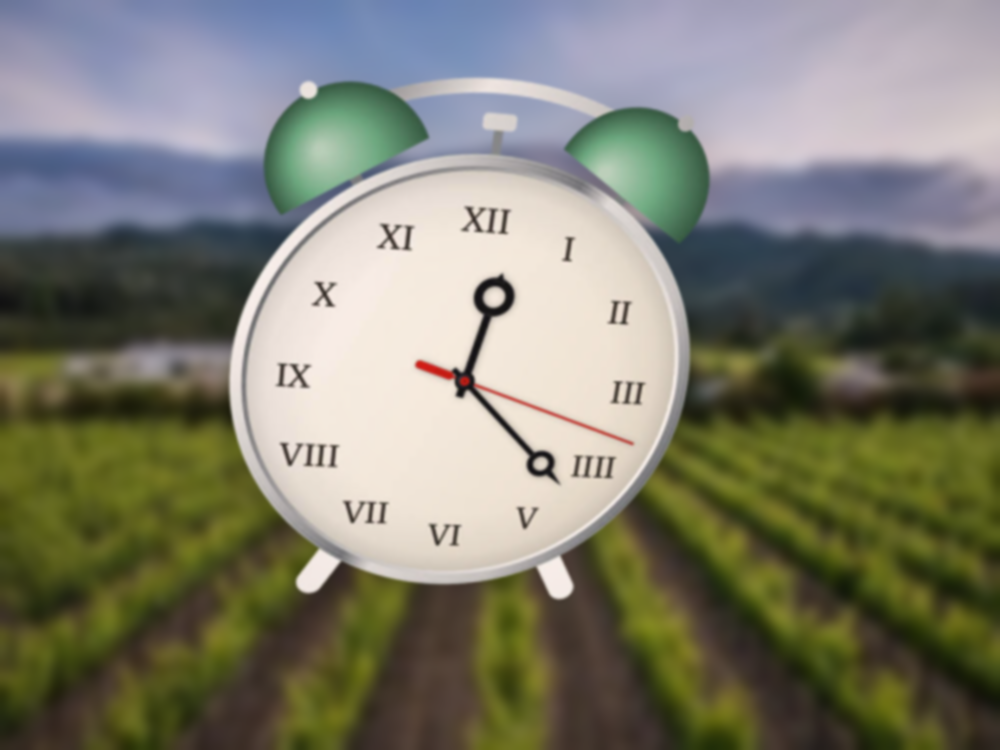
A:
12,22,18
